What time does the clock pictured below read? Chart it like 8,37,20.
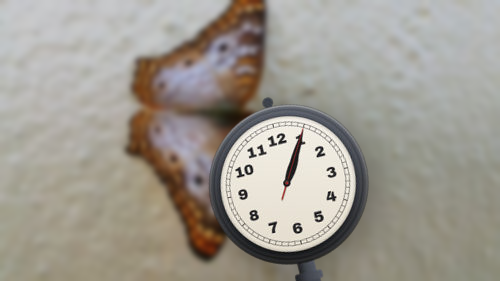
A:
1,05,05
